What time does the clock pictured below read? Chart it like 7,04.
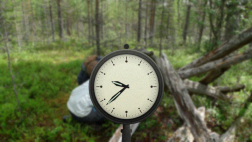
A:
9,38
